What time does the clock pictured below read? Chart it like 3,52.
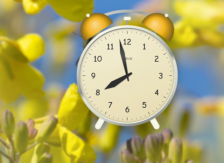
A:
7,58
